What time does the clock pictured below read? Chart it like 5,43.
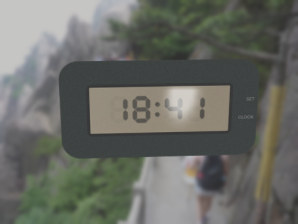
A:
18,41
